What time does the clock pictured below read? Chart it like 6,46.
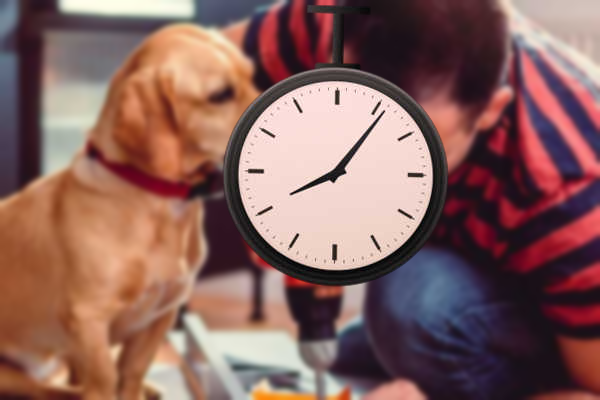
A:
8,06
